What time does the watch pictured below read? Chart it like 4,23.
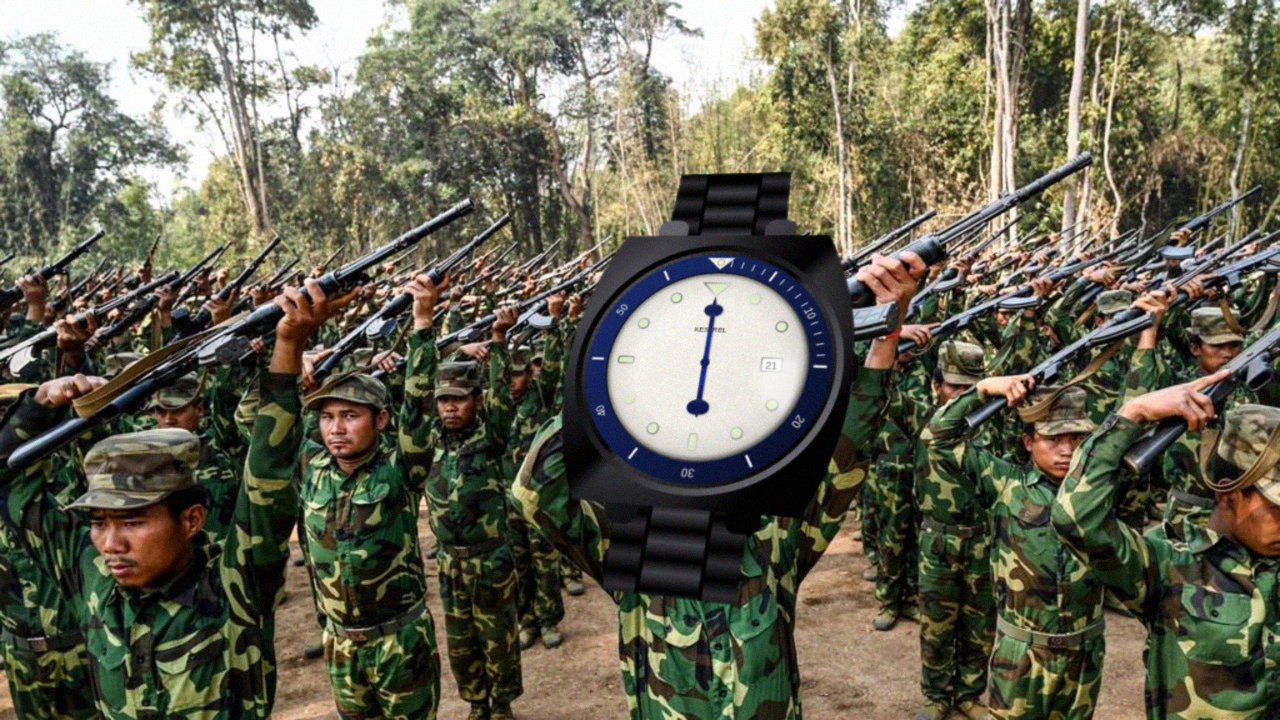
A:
6,00
